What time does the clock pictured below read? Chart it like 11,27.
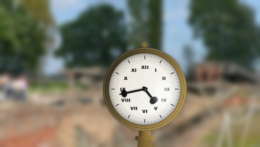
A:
4,43
